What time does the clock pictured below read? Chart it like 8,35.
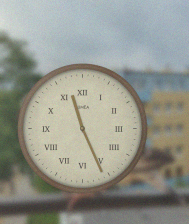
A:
11,26
